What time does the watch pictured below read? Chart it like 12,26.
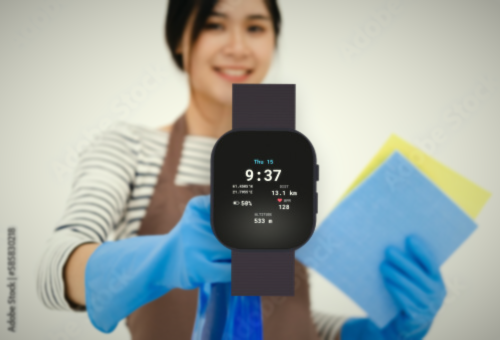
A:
9,37
